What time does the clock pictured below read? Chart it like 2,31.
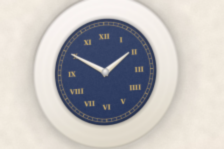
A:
1,50
